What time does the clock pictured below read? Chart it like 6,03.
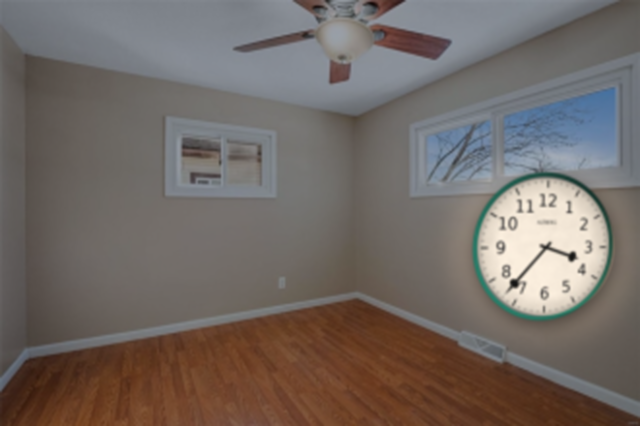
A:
3,37
